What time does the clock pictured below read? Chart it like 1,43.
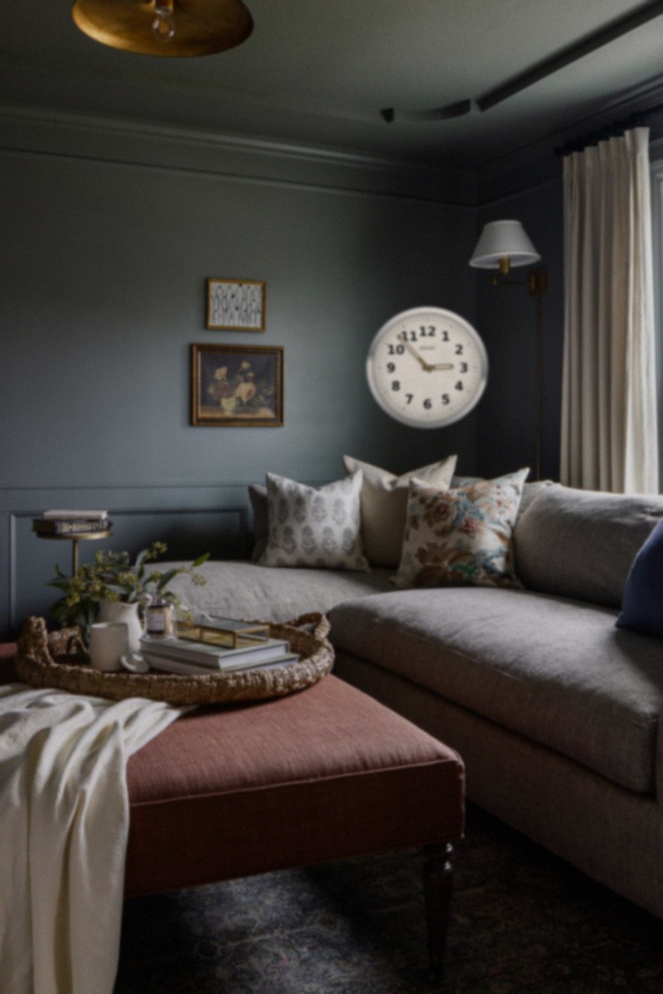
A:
2,53
